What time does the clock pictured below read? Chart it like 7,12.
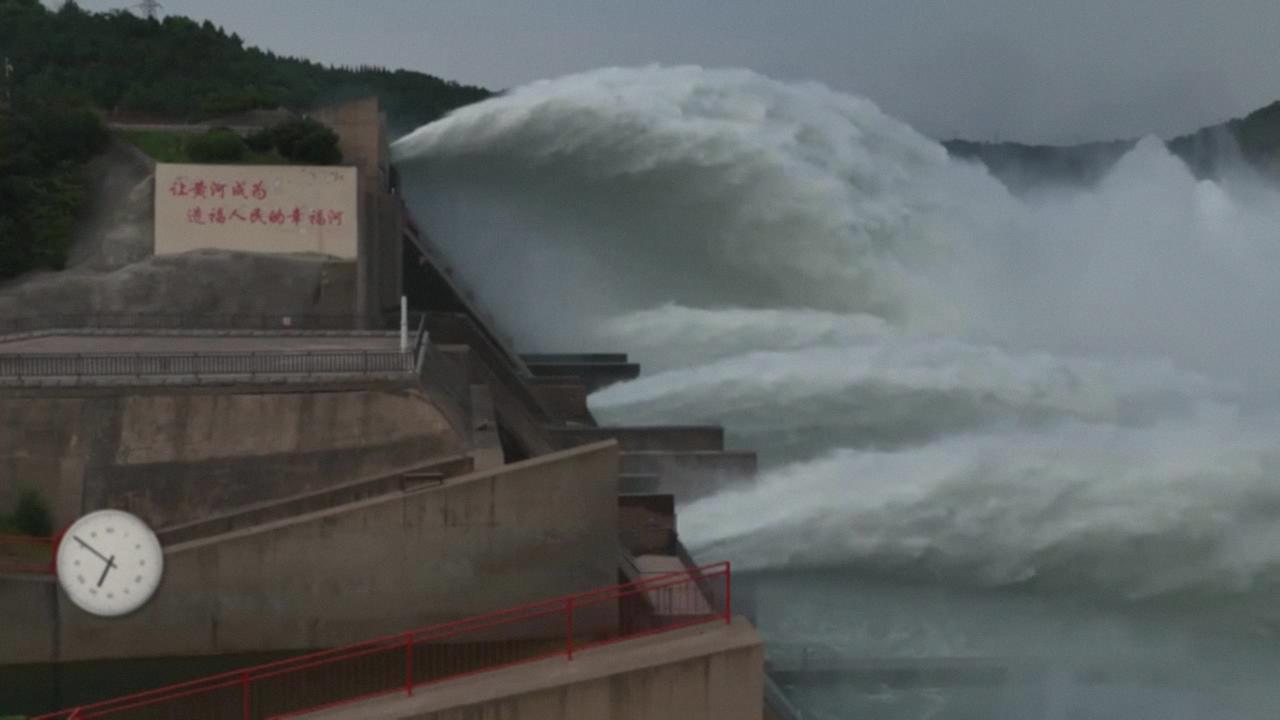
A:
6,51
